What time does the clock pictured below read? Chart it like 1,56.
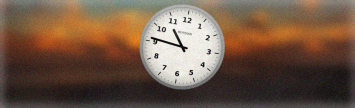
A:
10,46
